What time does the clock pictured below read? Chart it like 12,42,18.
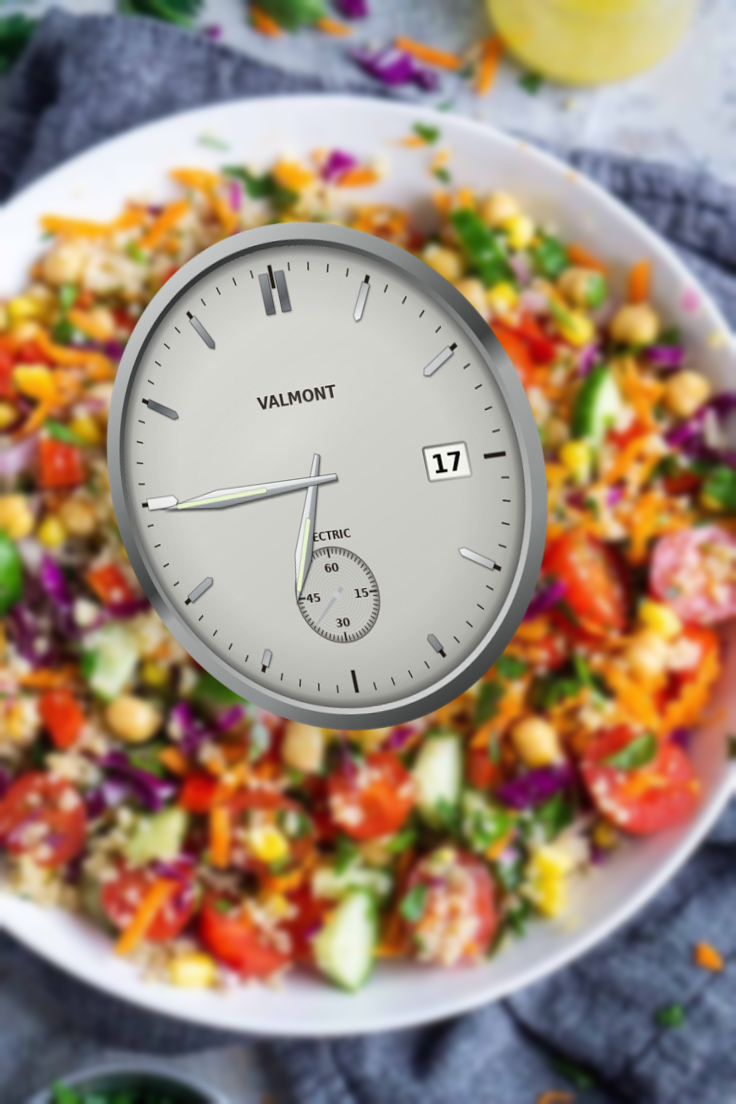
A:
6,44,38
